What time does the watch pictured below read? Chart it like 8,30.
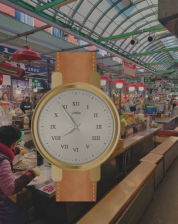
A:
7,54
